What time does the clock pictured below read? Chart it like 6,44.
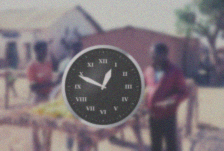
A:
12,49
